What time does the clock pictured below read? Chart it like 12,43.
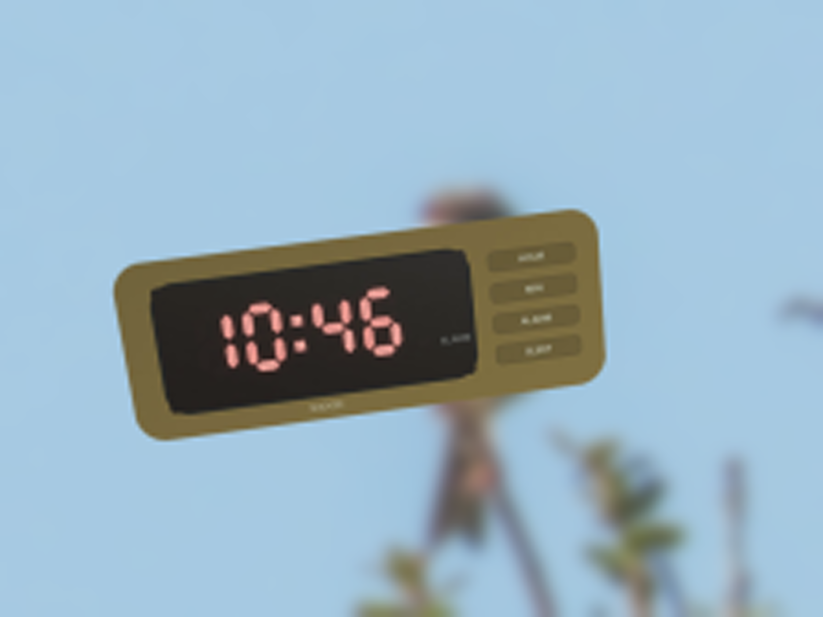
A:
10,46
